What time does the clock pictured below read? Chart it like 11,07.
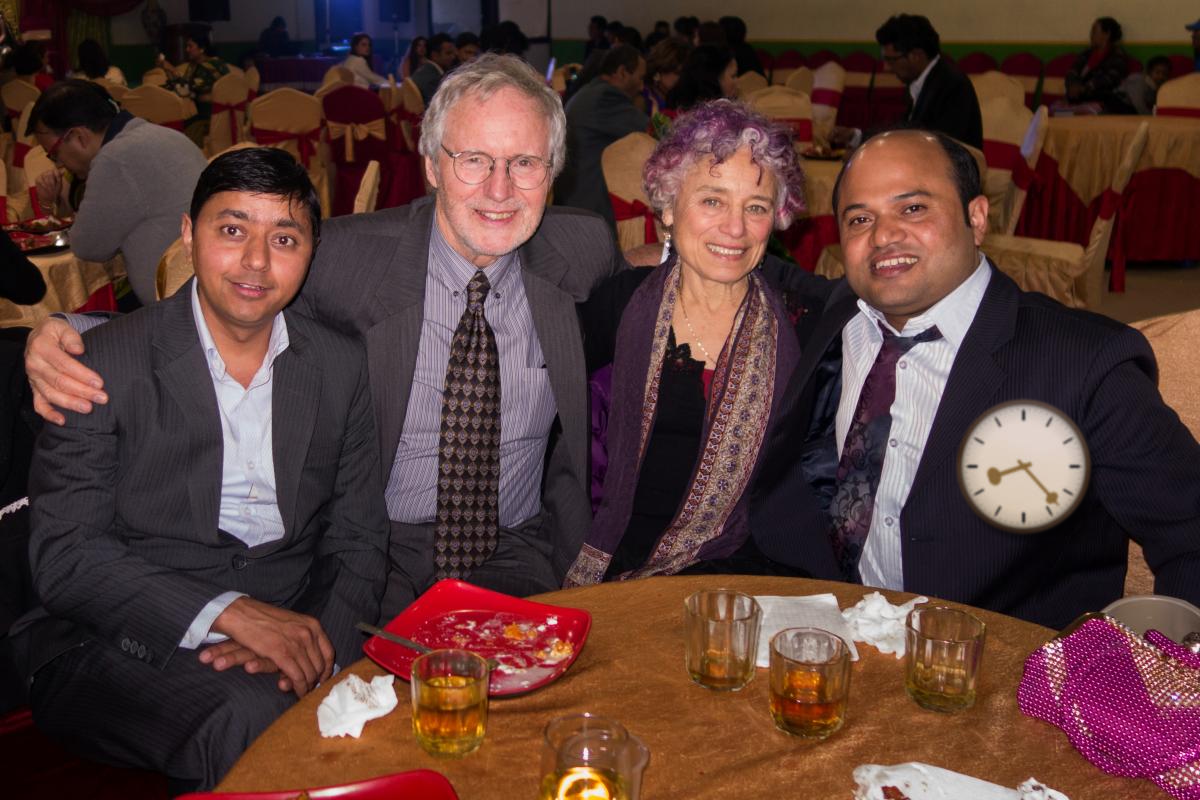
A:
8,23
